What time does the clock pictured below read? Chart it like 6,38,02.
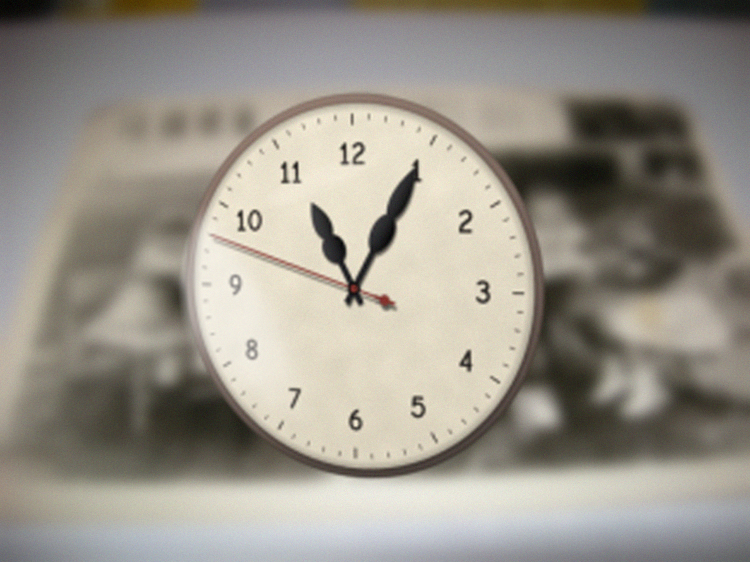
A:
11,04,48
